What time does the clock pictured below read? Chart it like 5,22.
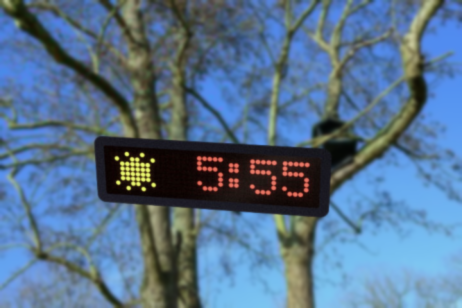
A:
5,55
